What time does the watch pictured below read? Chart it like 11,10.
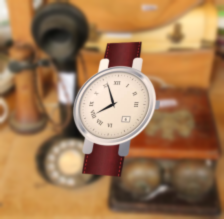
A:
7,56
